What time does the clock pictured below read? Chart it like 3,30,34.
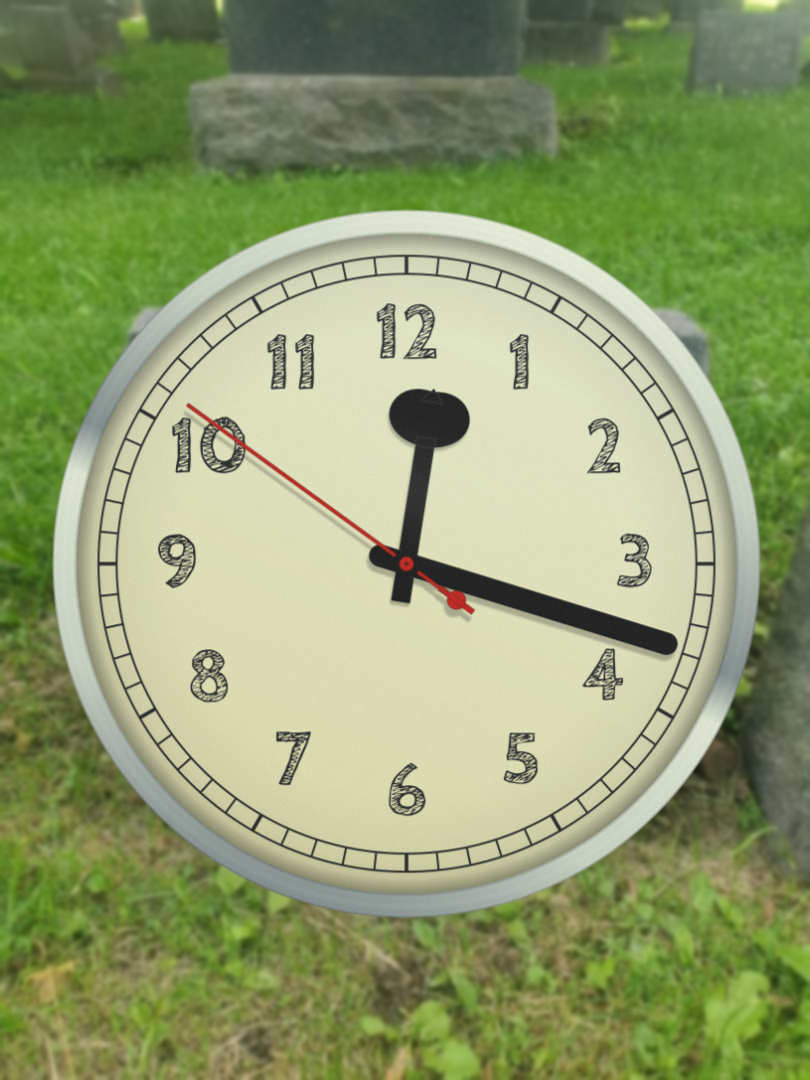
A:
12,17,51
